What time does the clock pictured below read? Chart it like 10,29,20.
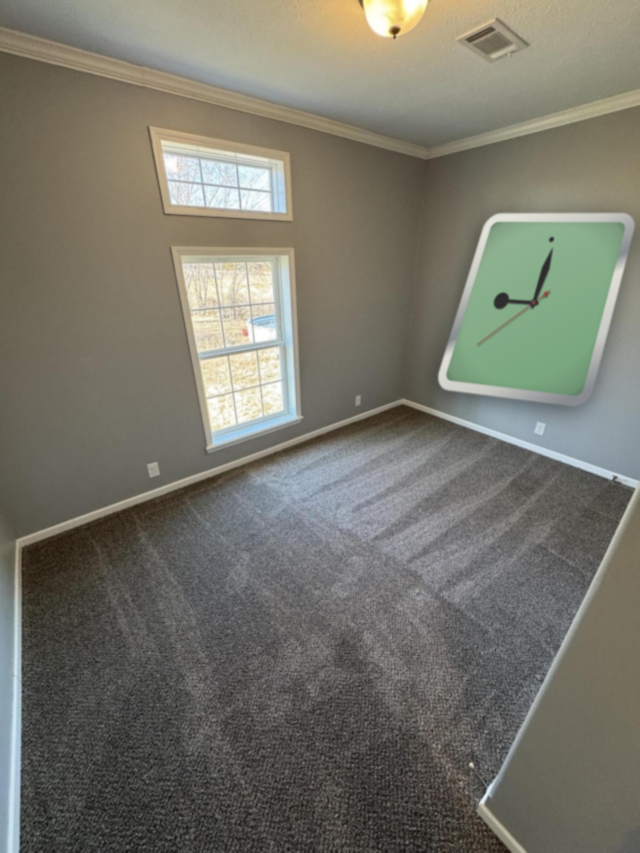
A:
9,00,38
